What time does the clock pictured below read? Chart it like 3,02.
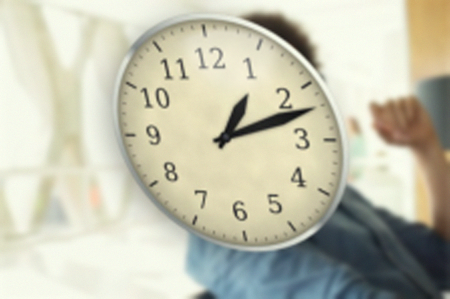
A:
1,12
